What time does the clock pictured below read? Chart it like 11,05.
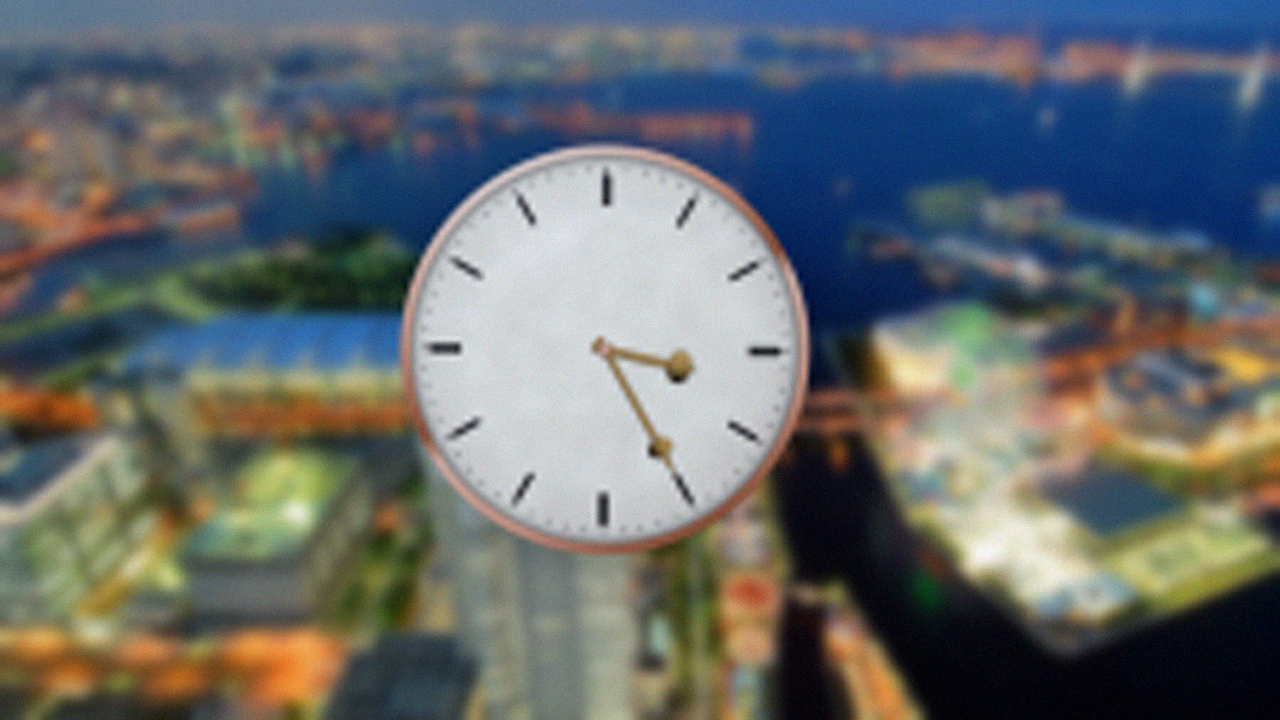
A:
3,25
